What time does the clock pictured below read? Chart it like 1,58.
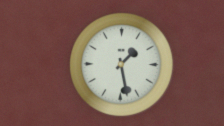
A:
1,28
